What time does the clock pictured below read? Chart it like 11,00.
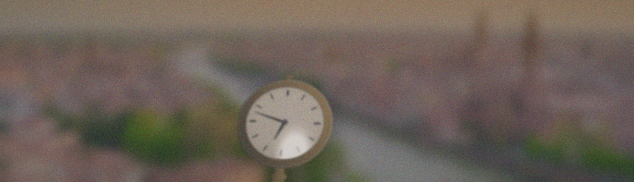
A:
6,48
